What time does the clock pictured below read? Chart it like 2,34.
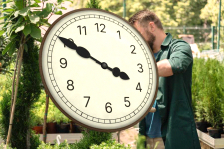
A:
3,50
